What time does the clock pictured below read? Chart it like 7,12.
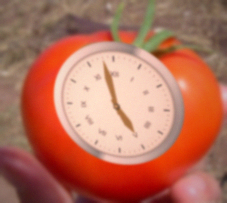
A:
4,58
